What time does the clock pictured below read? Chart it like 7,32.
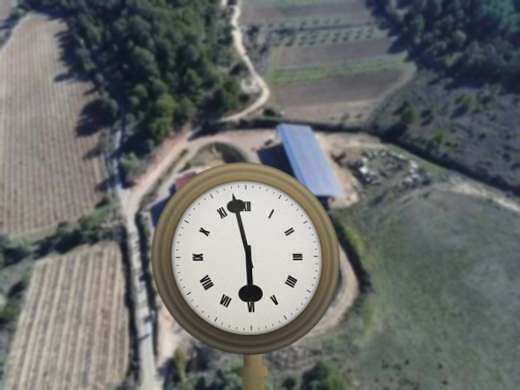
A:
5,58
